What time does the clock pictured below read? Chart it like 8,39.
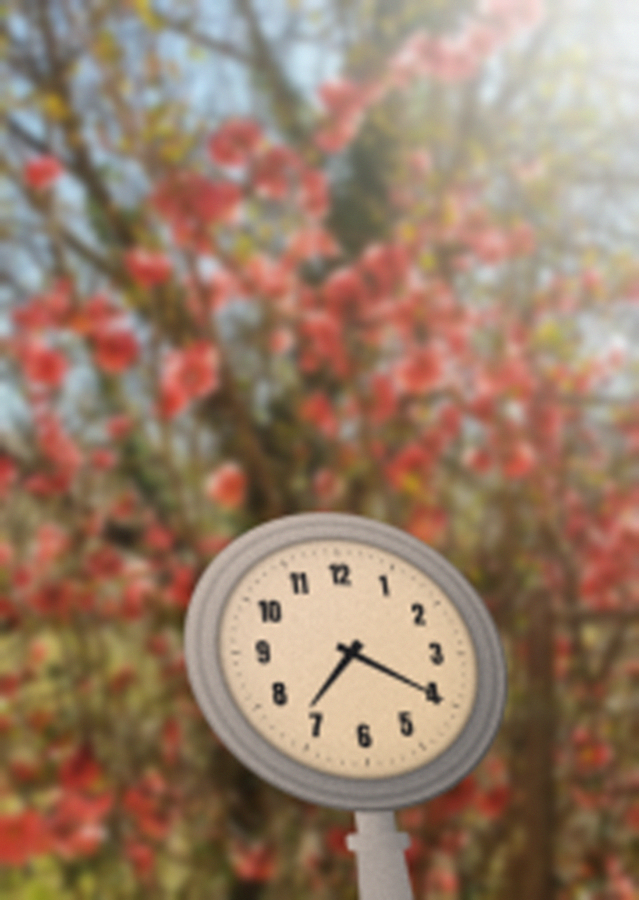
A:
7,20
